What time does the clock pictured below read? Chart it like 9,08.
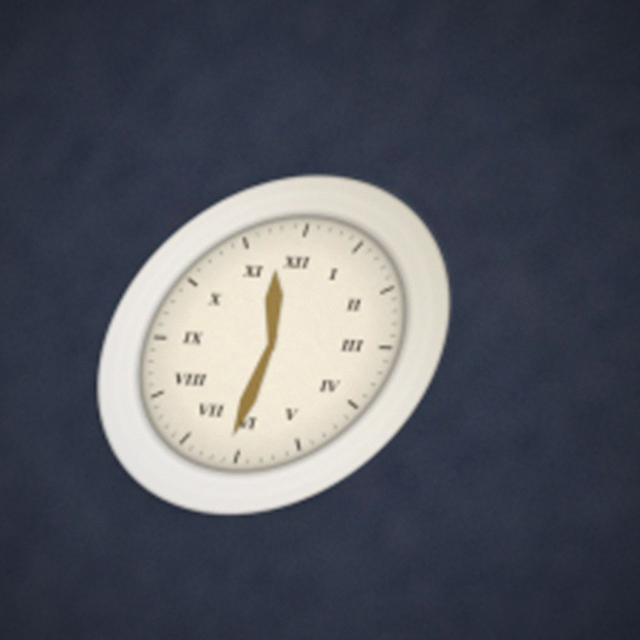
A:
11,31
